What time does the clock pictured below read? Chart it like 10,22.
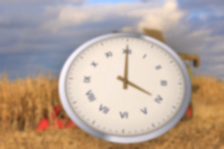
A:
4,00
